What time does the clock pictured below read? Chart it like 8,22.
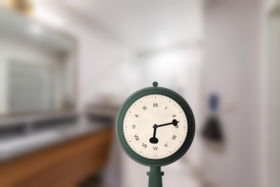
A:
6,13
